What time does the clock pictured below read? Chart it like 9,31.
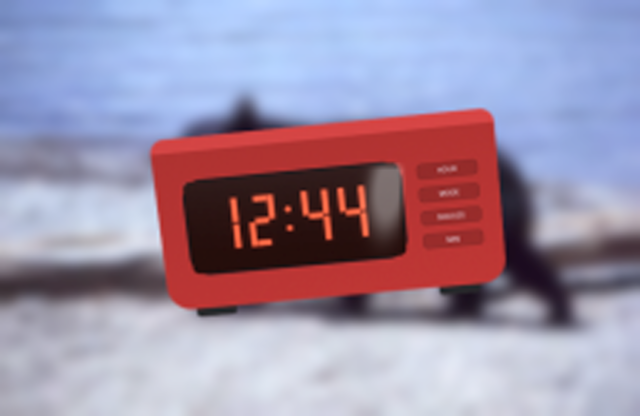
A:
12,44
